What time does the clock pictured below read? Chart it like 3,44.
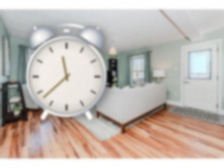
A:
11,38
